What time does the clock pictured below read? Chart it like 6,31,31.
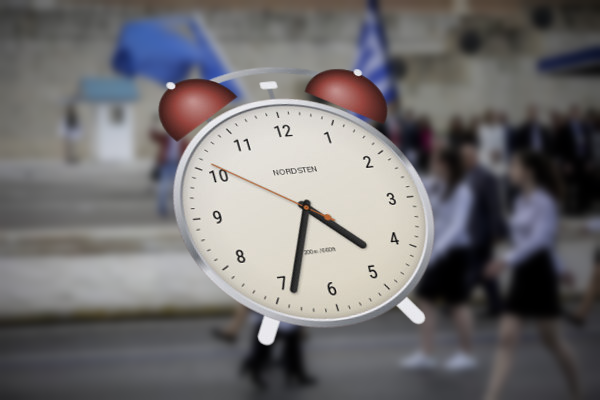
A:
4,33,51
